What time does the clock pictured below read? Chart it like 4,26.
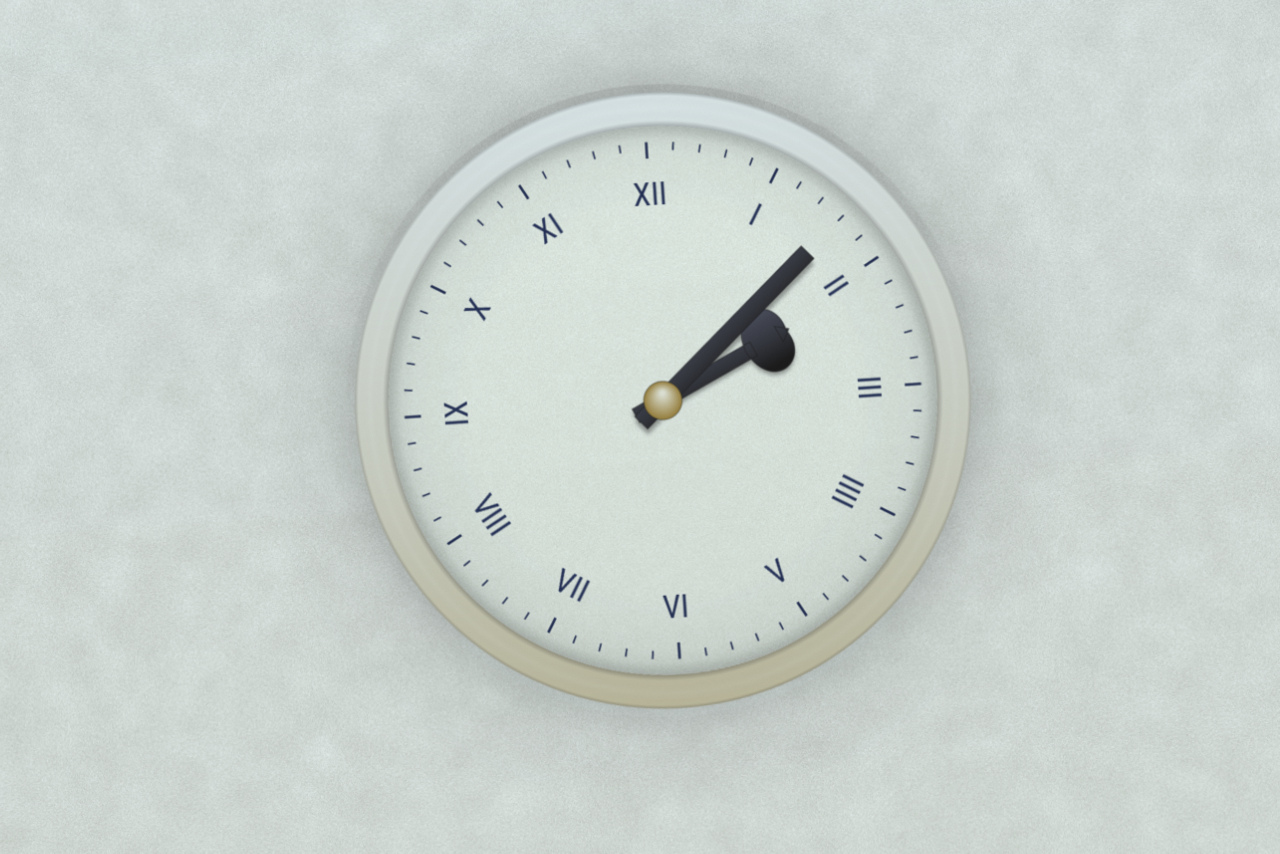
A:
2,08
